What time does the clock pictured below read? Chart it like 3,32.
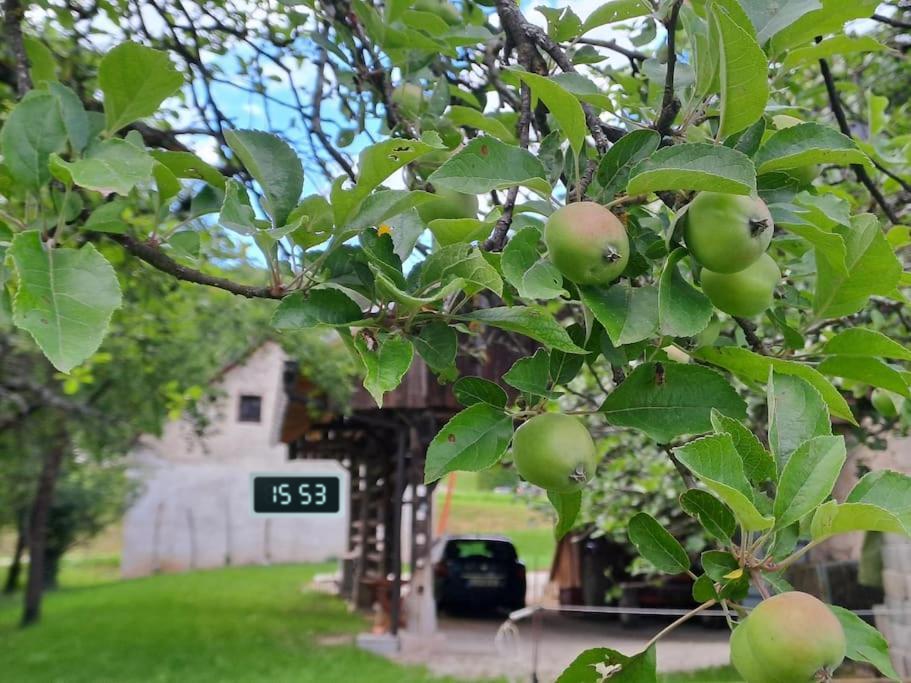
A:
15,53
